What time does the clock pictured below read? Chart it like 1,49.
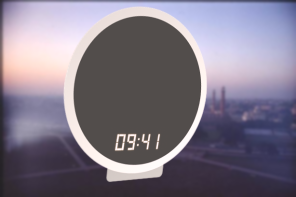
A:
9,41
